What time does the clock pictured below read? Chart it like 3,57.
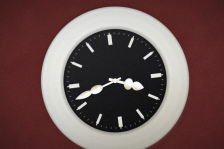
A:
3,42
